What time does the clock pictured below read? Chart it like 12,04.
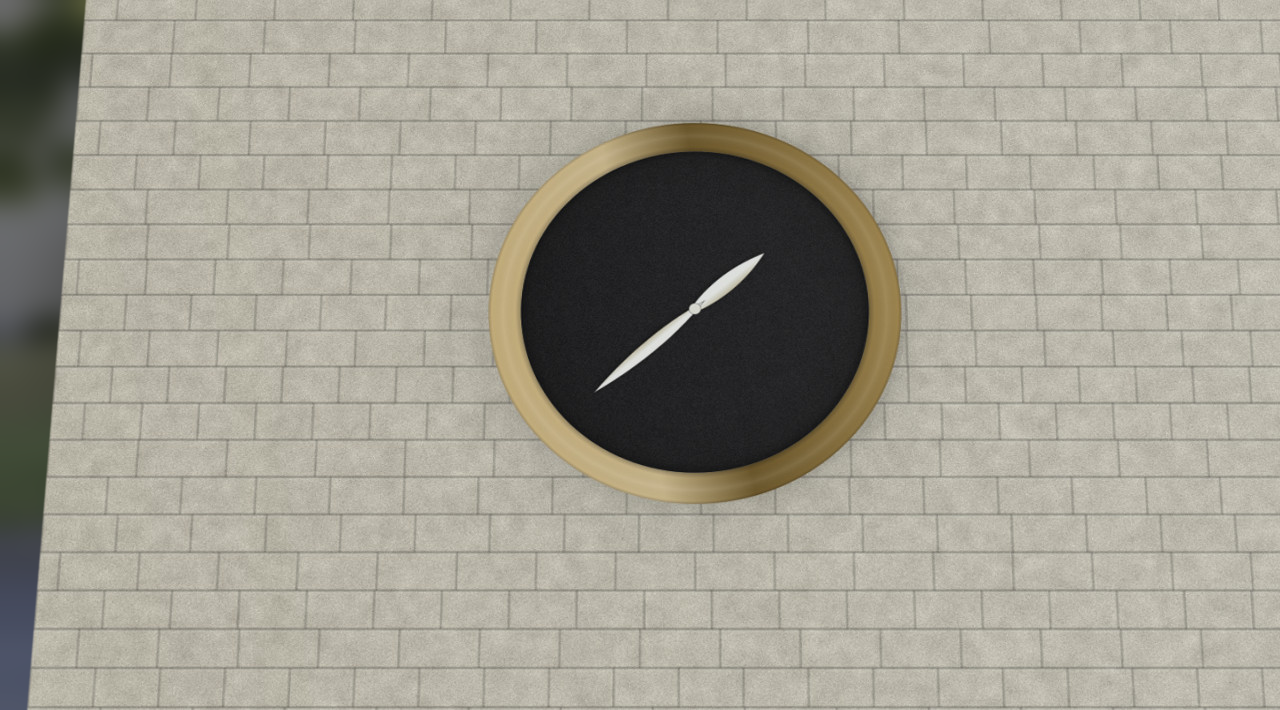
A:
1,38
